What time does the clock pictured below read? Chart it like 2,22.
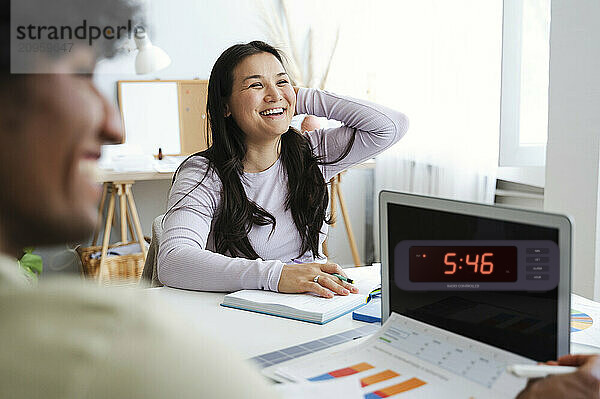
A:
5,46
